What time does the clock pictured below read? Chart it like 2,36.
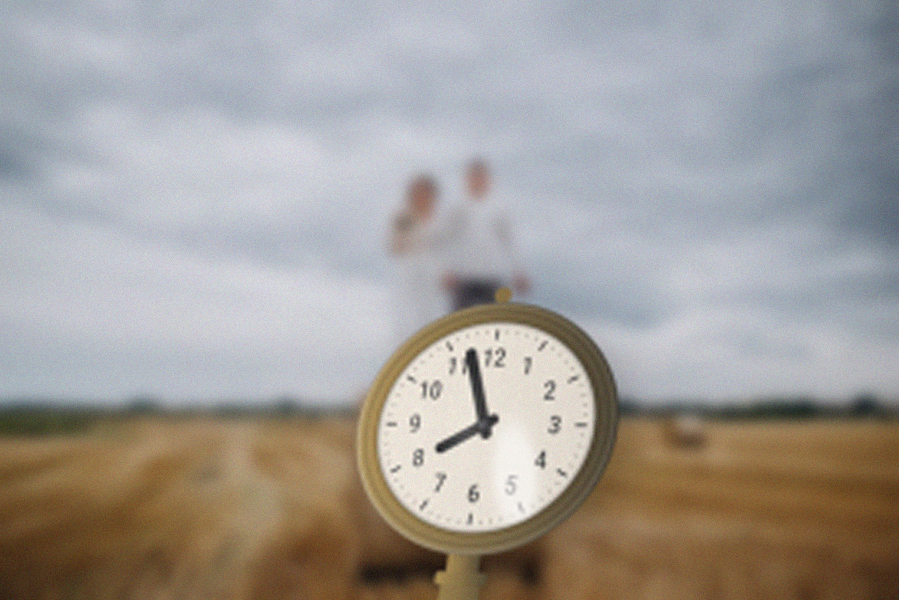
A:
7,57
